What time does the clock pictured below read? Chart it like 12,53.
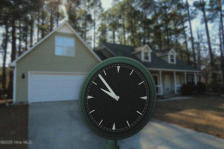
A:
9,53
